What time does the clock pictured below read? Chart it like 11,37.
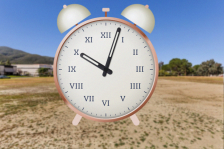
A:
10,03
